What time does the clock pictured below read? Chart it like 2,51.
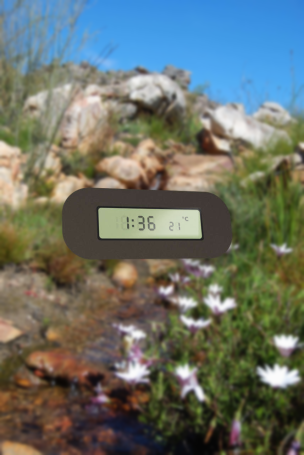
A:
1,36
